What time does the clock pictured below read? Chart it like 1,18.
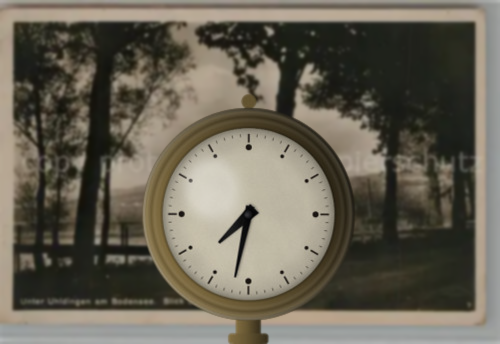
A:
7,32
